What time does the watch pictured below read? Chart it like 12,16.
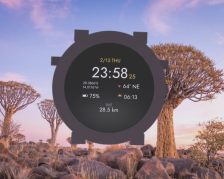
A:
23,58
